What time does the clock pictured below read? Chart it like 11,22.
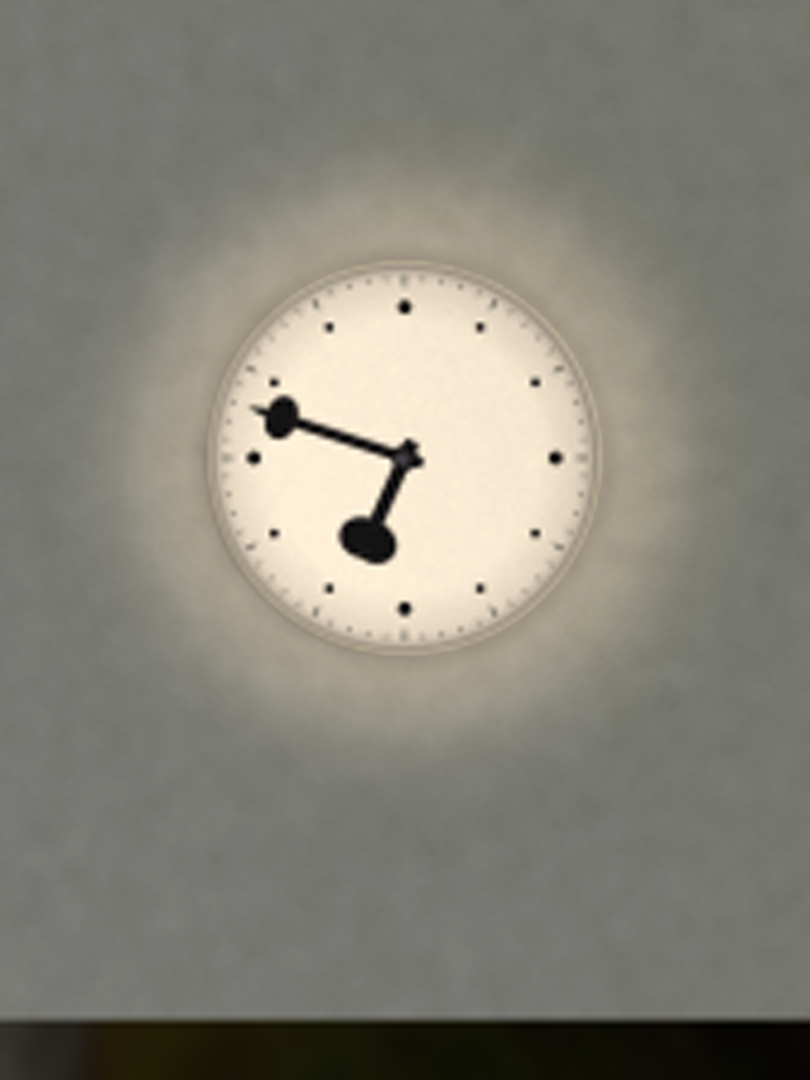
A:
6,48
